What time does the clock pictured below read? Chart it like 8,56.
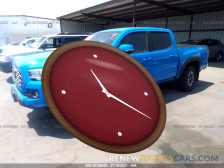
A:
11,21
